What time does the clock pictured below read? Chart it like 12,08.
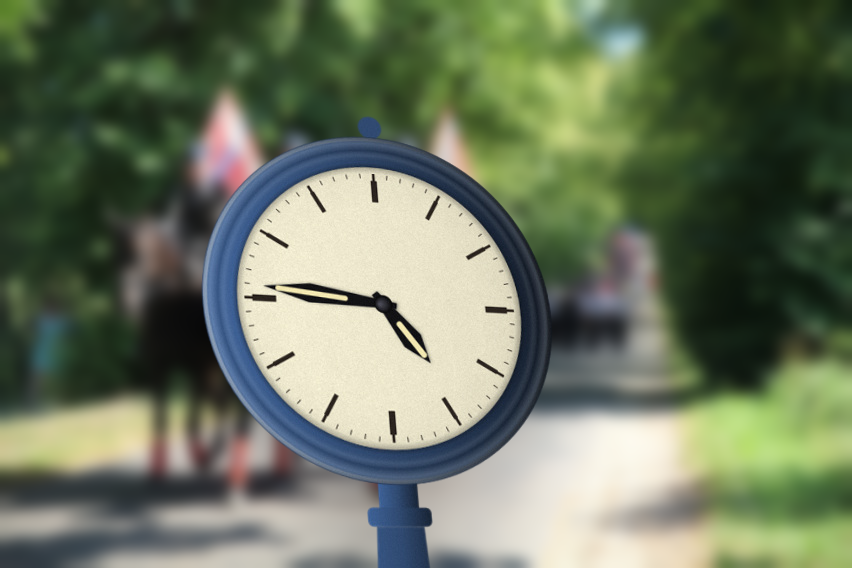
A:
4,46
